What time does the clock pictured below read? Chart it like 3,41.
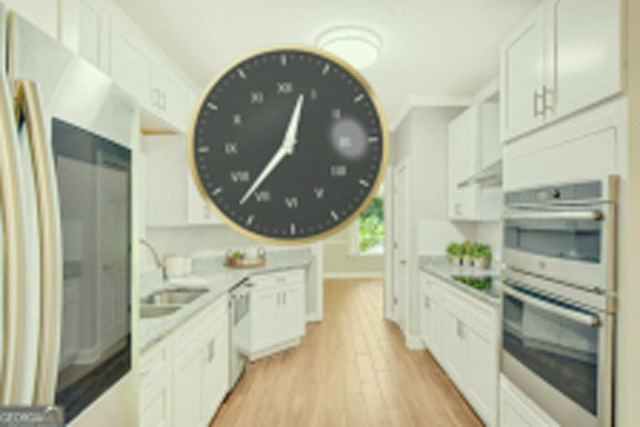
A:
12,37
